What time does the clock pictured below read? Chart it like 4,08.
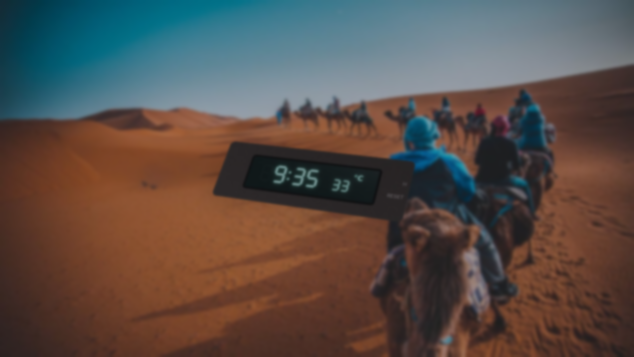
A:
9,35
